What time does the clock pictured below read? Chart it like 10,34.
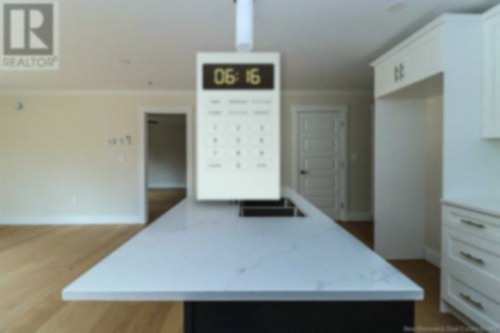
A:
6,16
